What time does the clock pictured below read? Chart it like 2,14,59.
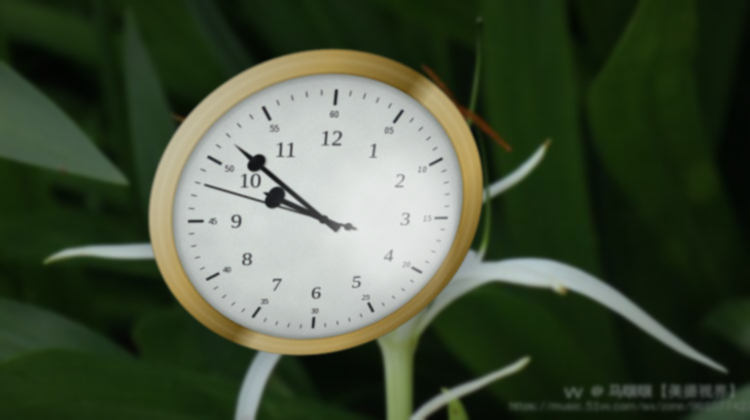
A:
9,51,48
